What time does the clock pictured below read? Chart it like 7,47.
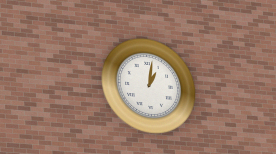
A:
1,02
